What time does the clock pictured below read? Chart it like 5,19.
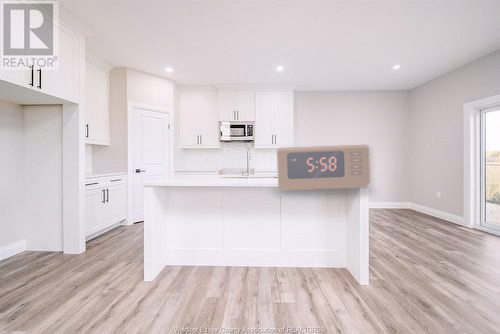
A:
5,58
